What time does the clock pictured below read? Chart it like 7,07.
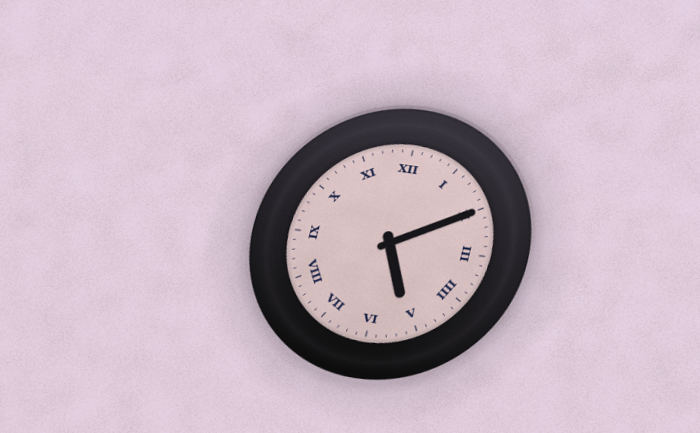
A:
5,10
